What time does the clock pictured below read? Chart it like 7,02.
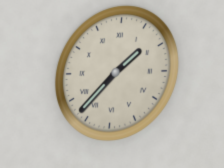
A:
1,37
